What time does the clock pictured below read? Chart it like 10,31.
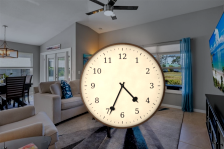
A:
4,34
